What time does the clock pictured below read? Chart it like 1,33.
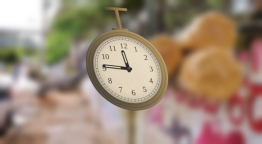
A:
11,46
